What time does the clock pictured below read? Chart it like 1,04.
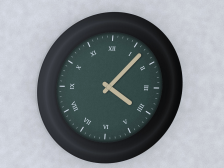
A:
4,07
